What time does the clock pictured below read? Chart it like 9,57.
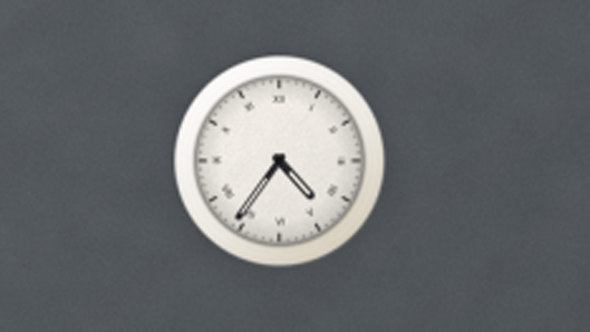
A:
4,36
